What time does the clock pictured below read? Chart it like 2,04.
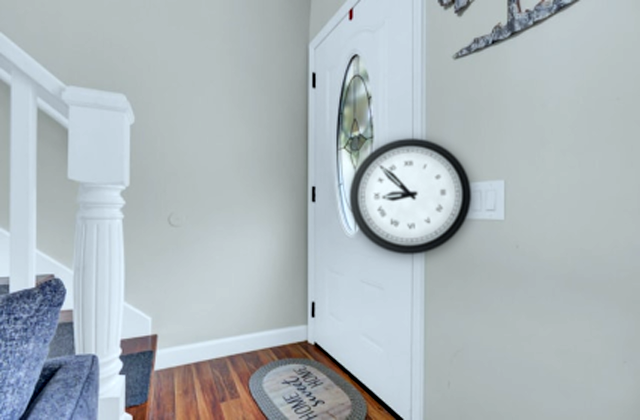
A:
8,53
